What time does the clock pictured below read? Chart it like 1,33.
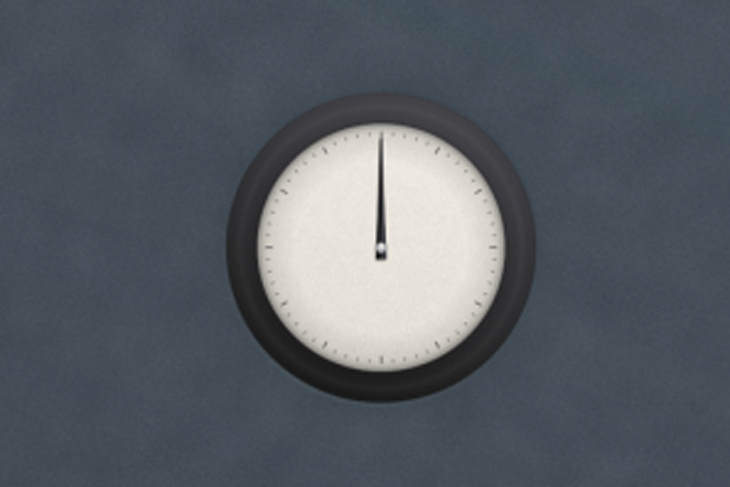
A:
12,00
